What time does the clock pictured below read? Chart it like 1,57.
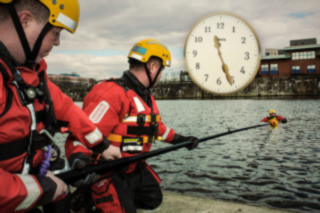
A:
11,26
